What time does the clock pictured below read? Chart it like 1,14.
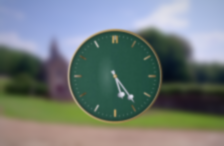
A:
5,24
